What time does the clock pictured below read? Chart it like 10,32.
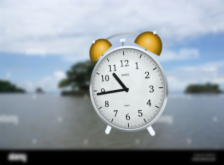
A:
10,44
